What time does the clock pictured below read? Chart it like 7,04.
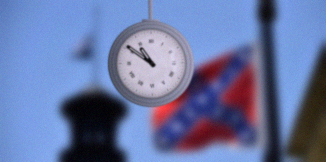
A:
10,51
